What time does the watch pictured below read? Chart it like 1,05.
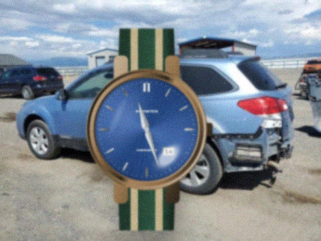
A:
11,27
